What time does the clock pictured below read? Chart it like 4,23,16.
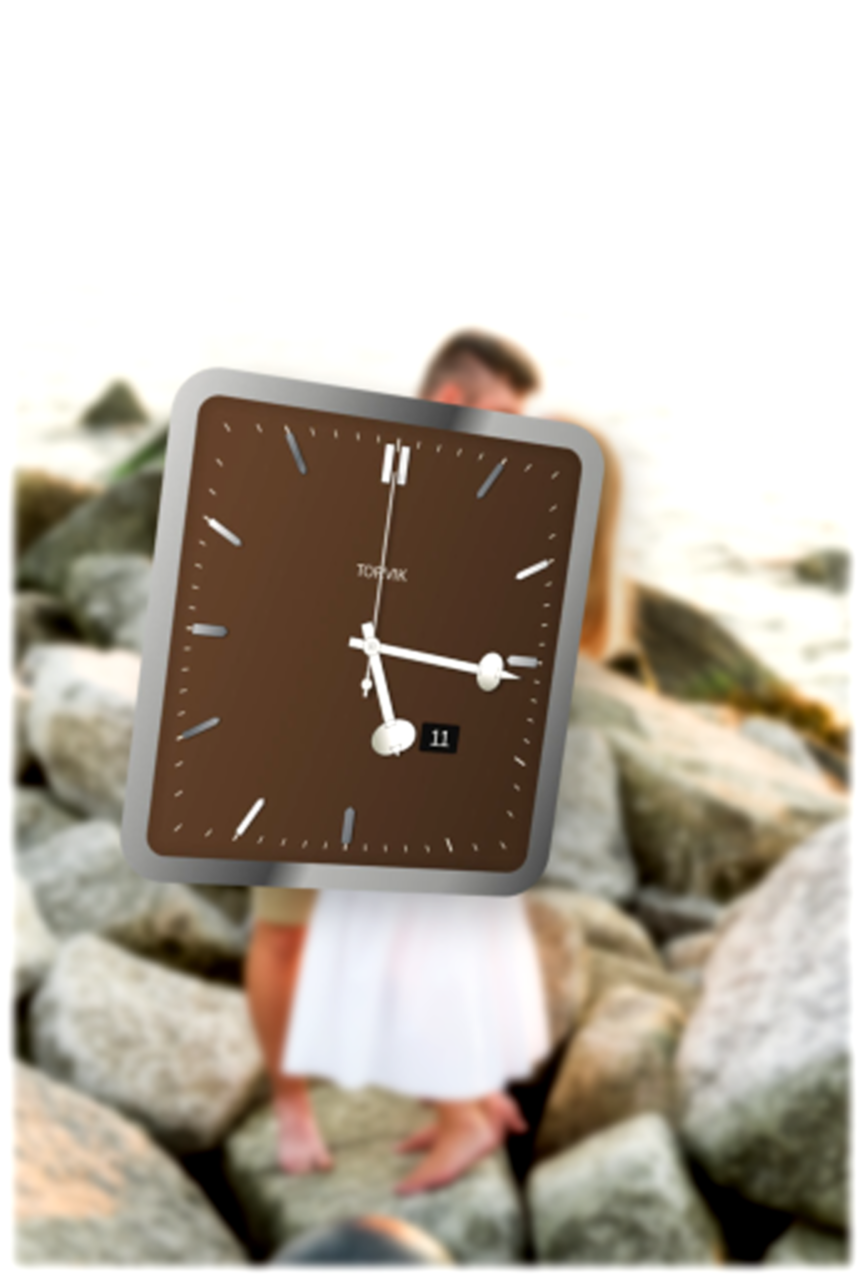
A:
5,16,00
